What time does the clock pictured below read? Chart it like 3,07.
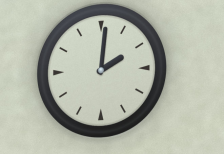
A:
2,01
